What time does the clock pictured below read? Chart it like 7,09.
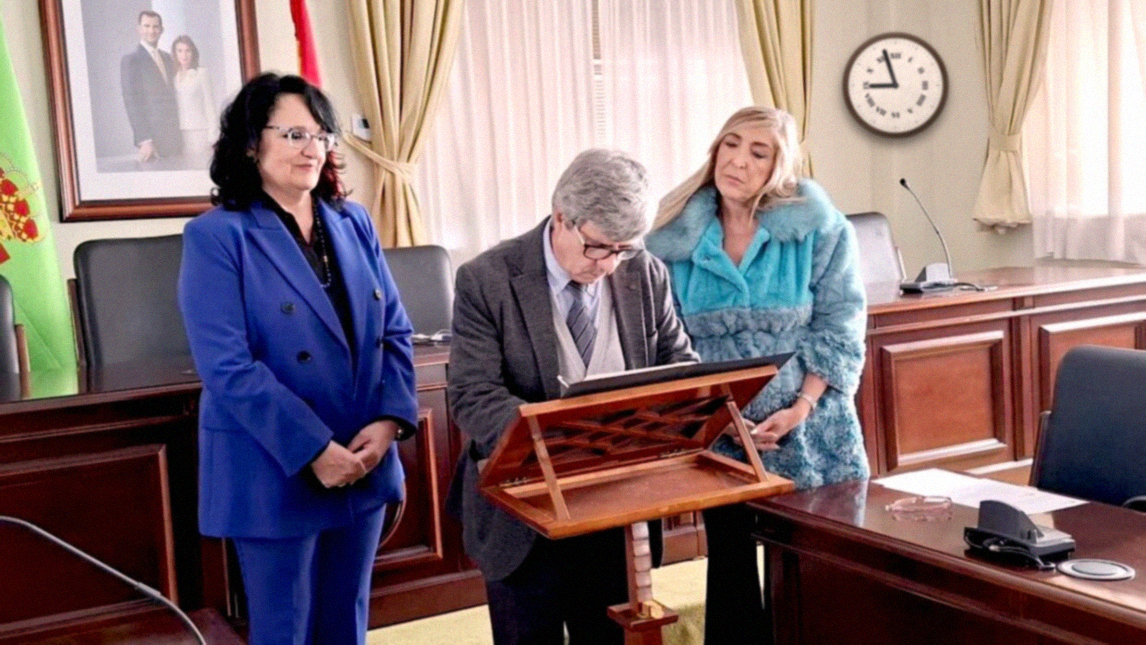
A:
8,57
